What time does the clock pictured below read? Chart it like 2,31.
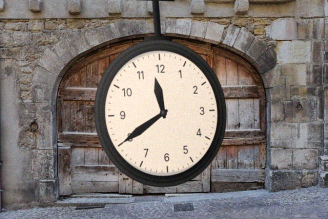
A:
11,40
